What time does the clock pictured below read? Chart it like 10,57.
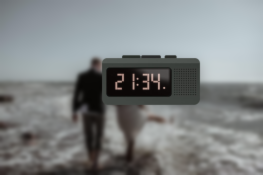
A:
21,34
